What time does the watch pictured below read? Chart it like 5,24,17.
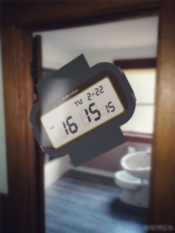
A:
16,15,15
